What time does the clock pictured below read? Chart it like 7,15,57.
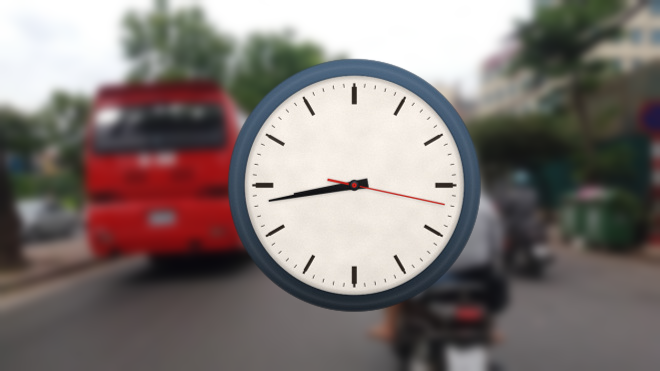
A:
8,43,17
